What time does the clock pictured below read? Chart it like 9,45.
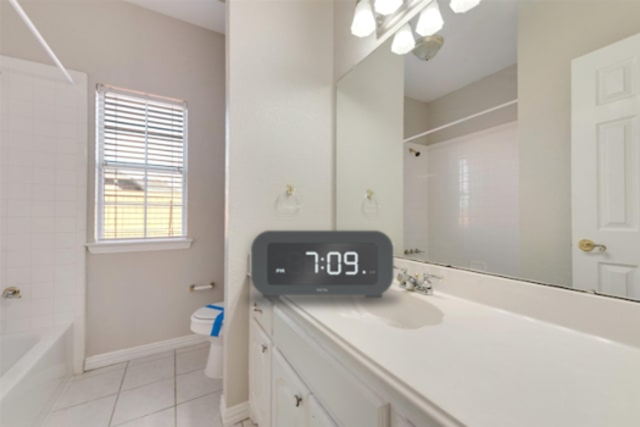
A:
7,09
